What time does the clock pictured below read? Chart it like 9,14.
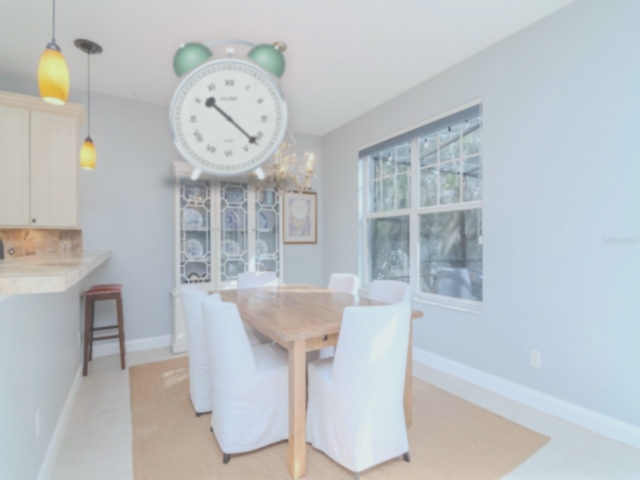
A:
10,22
